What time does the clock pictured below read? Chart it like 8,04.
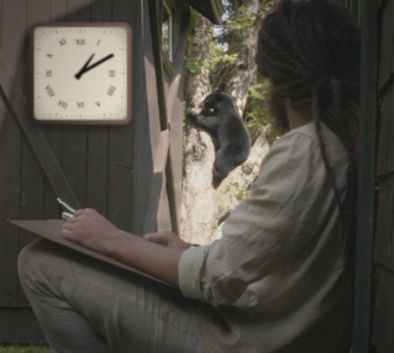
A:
1,10
